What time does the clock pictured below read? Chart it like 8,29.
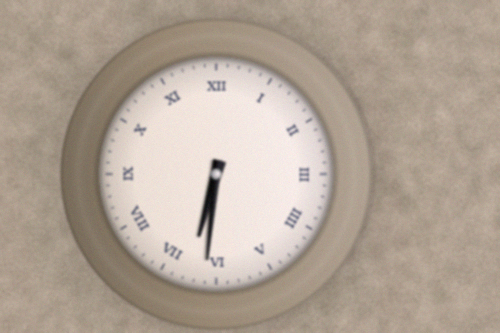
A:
6,31
